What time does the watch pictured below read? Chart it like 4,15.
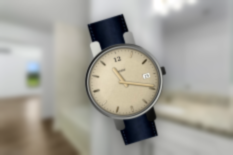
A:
11,19
